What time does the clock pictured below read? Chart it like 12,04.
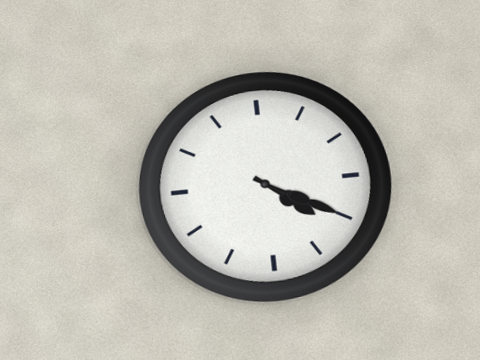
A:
4,20
